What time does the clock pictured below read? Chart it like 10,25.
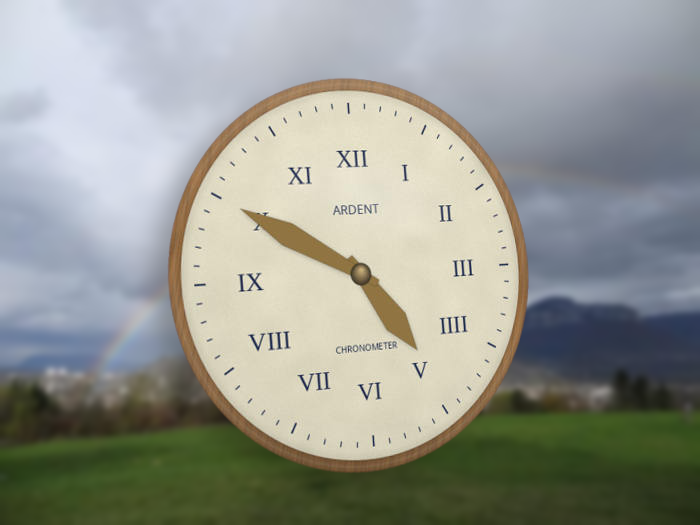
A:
4,50
